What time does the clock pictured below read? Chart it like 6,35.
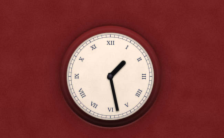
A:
1,28
